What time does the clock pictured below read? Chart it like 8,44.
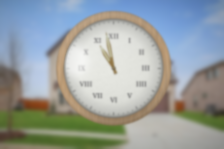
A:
10,58
